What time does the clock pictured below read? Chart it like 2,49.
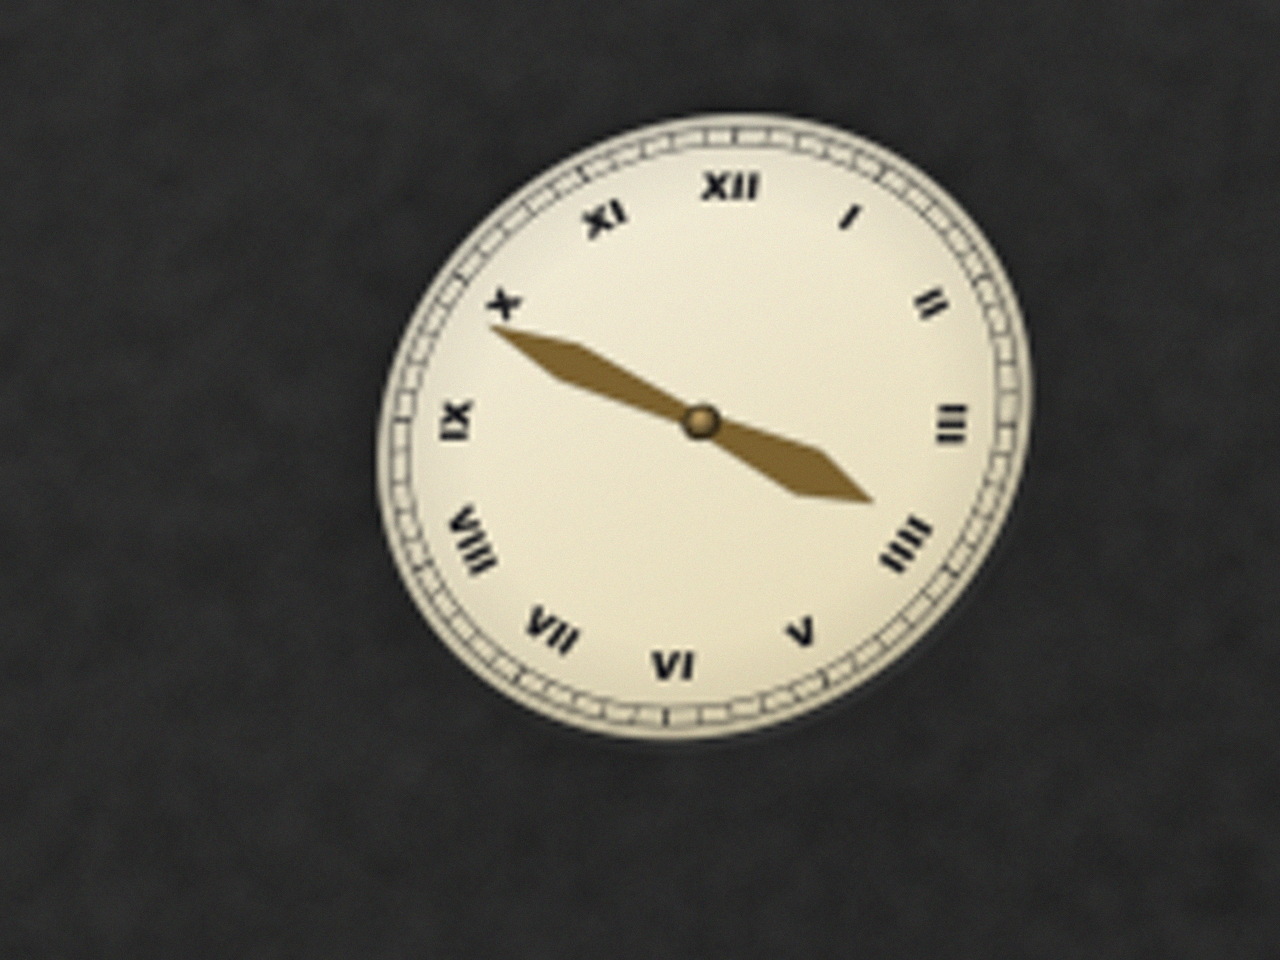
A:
3,49
